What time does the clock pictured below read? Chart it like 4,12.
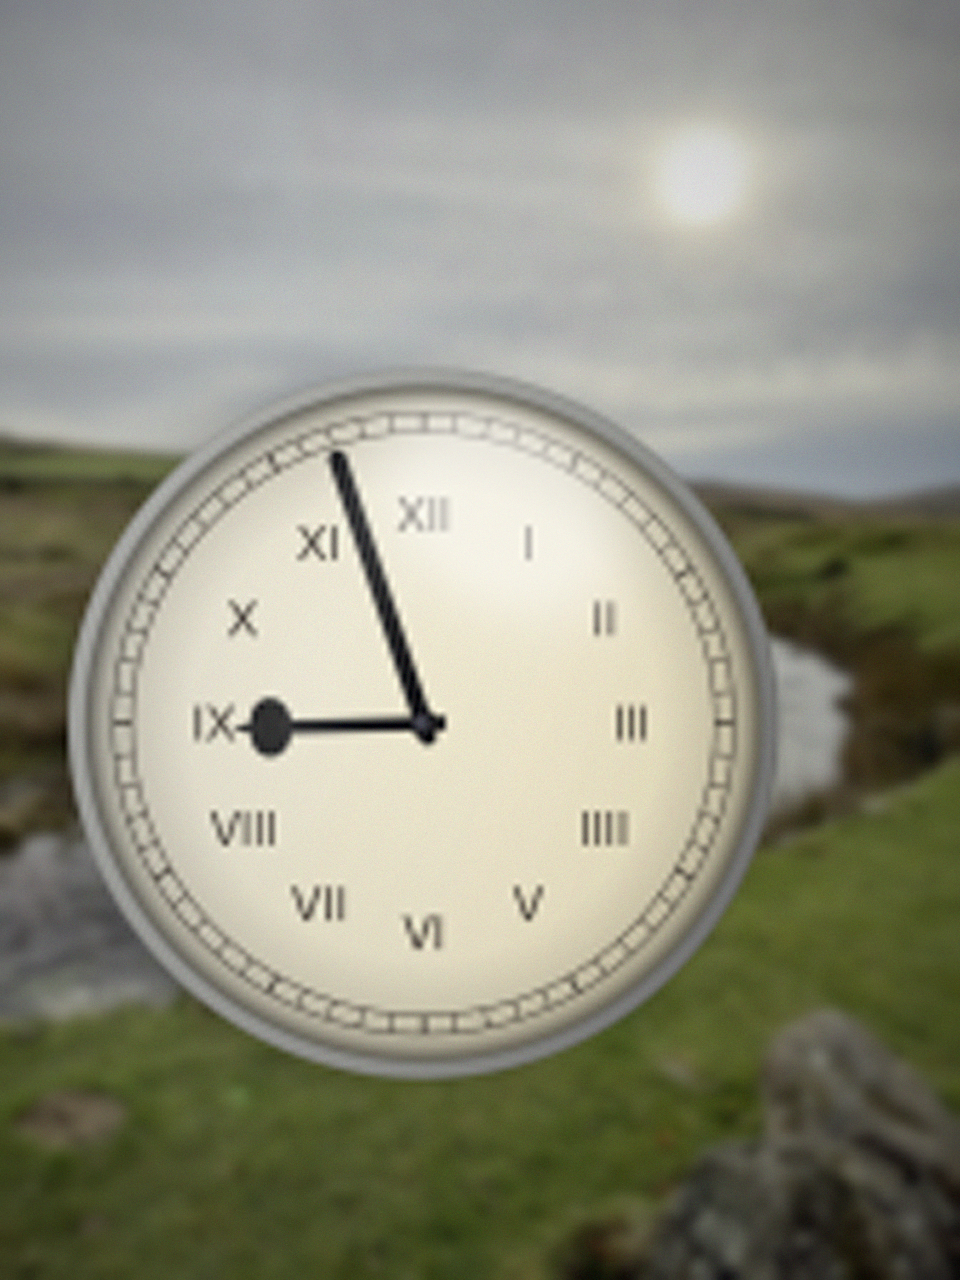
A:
8,57
